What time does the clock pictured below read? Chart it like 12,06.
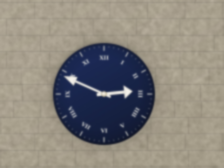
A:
2,49
